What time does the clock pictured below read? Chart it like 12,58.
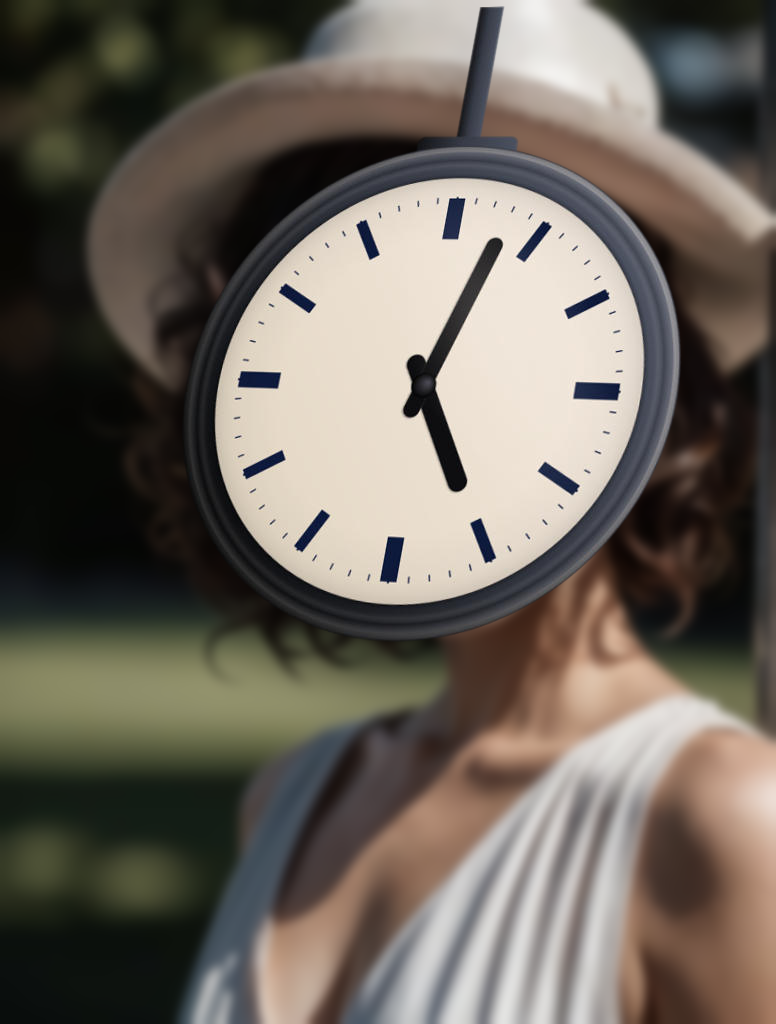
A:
5,03
